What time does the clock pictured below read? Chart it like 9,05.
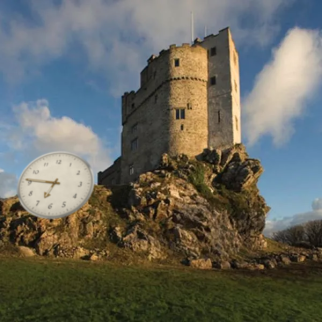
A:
6,46
